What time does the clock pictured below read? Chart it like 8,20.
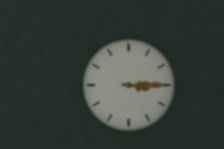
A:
3,15
